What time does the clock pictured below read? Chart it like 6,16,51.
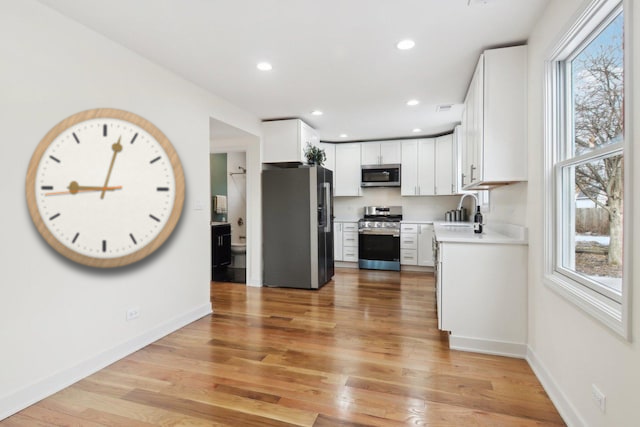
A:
9,02,44
